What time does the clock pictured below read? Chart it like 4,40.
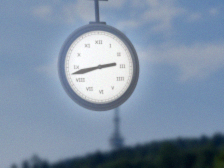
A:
2,43
